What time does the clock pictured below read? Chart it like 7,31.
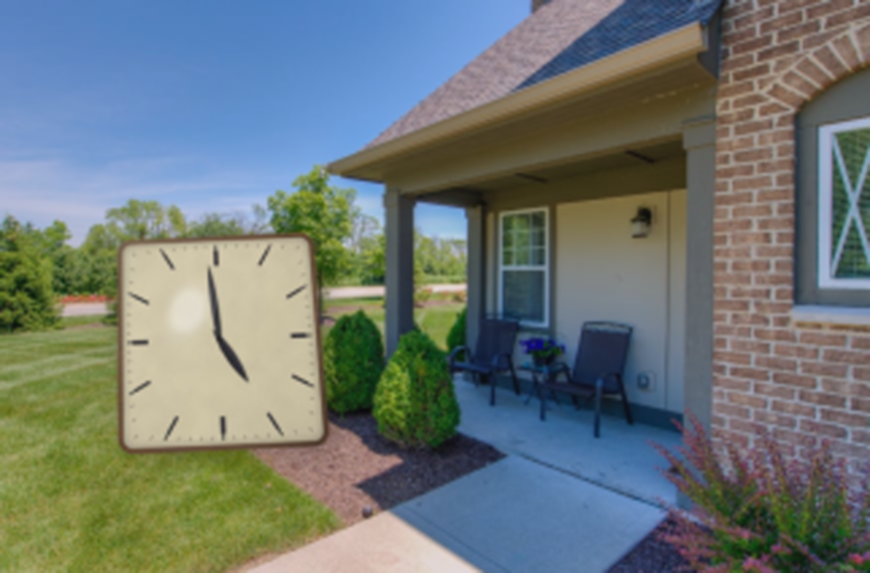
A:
4,59
